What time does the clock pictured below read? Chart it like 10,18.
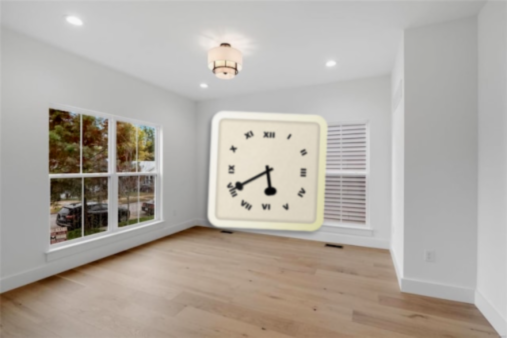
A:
5,40
